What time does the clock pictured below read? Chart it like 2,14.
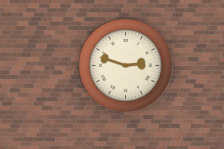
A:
2,48
